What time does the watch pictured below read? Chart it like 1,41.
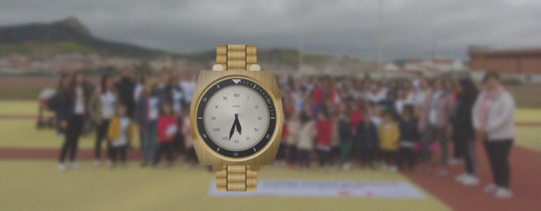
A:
5,33
